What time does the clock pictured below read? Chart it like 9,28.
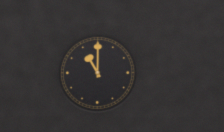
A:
11,00
